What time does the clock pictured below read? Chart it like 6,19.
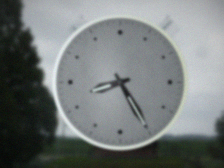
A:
8,25
